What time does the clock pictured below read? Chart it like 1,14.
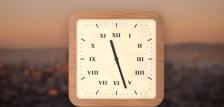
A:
11,27
